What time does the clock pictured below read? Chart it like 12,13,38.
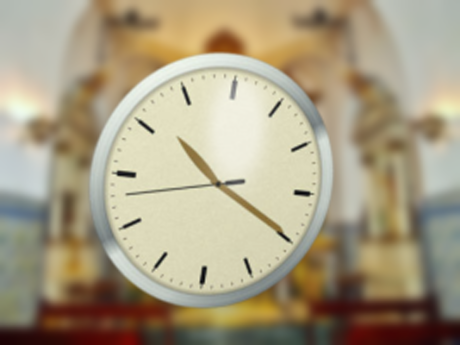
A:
10,19,43
